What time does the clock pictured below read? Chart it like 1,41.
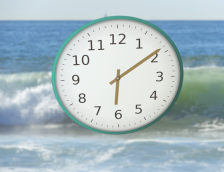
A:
6,09
